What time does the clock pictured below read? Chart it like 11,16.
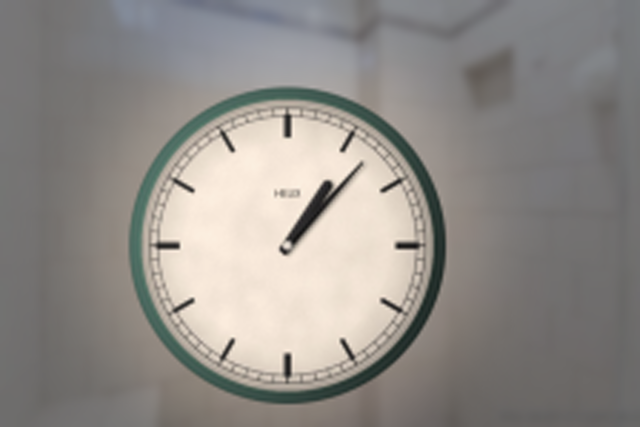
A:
1,07
